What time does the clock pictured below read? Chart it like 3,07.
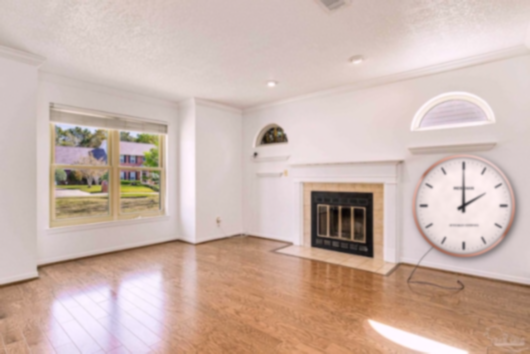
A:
2,00
